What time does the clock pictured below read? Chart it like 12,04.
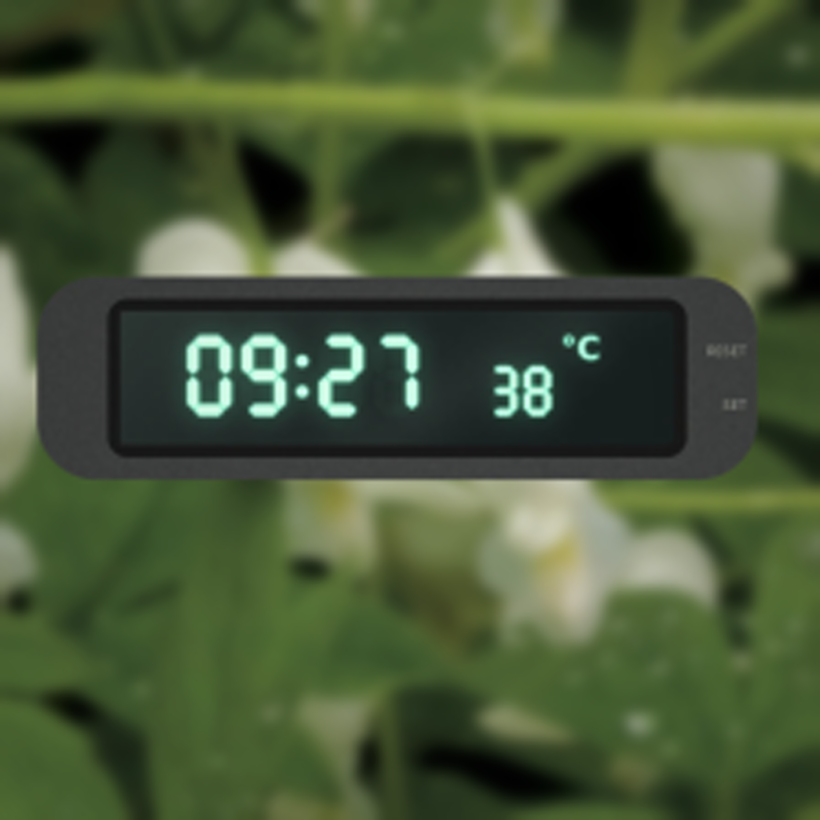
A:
9,27
